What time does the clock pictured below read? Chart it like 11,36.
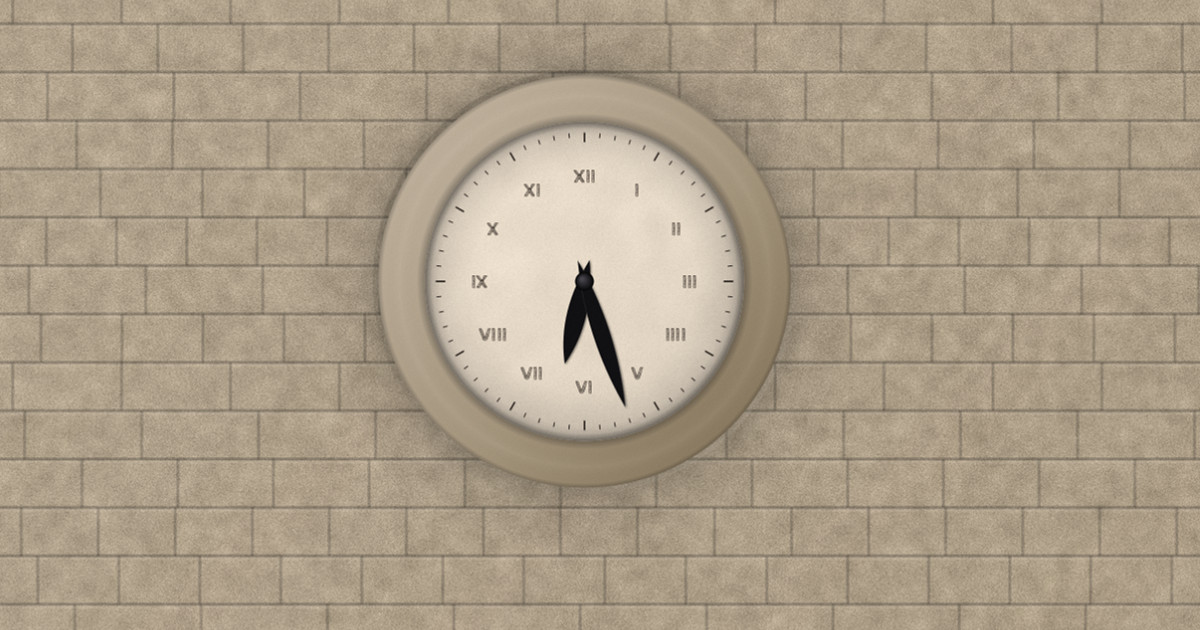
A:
6,27
